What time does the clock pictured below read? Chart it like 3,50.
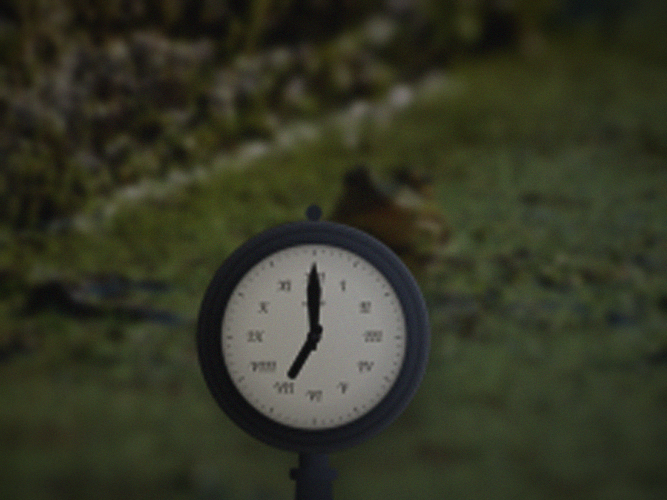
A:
7,00
